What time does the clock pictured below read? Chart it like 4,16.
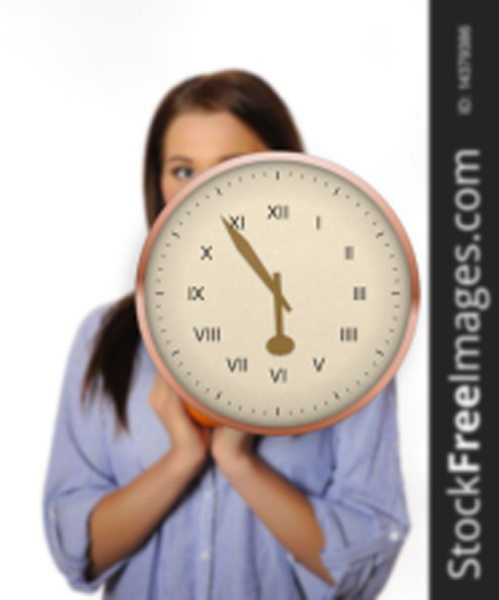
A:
5,54
